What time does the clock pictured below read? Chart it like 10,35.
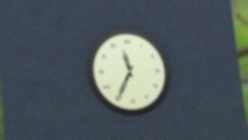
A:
11,35
